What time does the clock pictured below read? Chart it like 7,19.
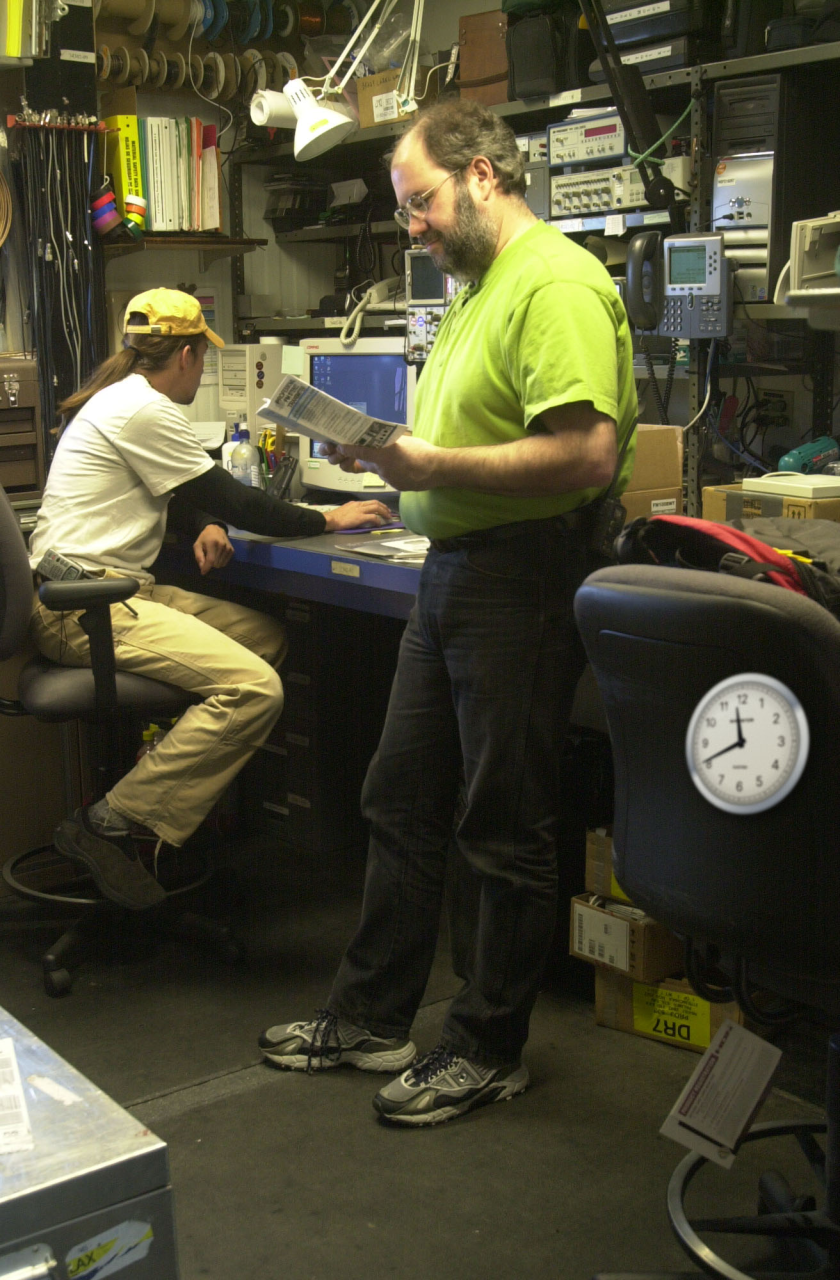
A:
11,41
